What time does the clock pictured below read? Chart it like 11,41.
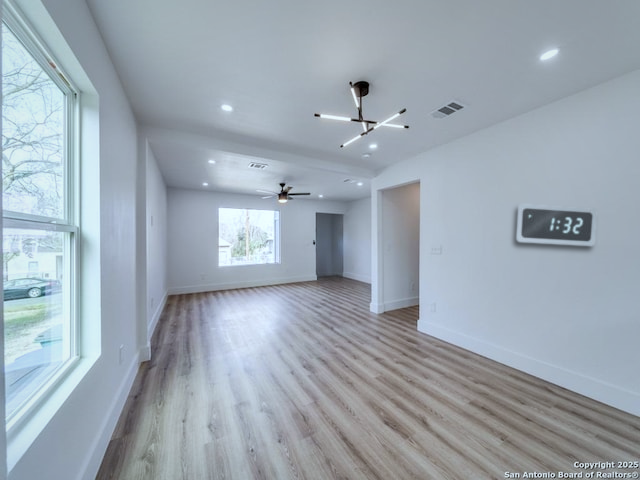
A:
1,32
